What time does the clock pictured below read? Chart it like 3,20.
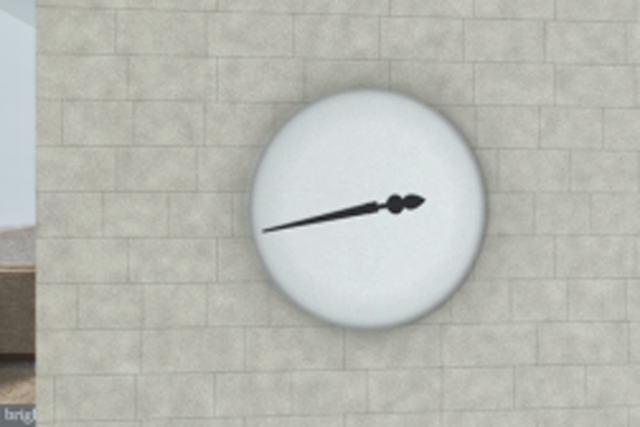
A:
2,43
